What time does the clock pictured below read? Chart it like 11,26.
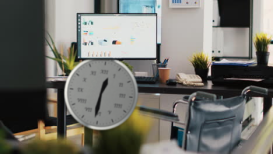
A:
12,31
